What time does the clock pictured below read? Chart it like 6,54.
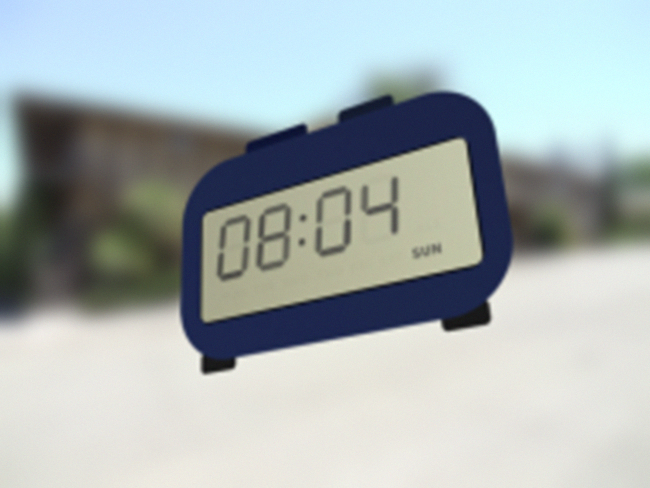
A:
8,04
